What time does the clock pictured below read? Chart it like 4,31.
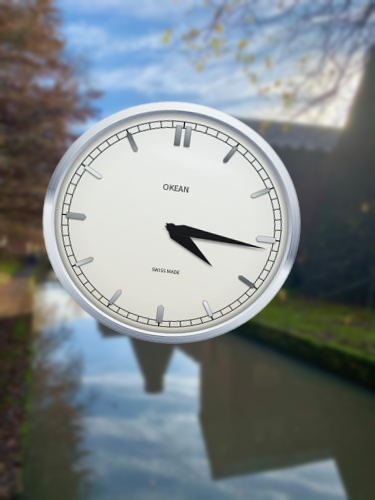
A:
4,16
